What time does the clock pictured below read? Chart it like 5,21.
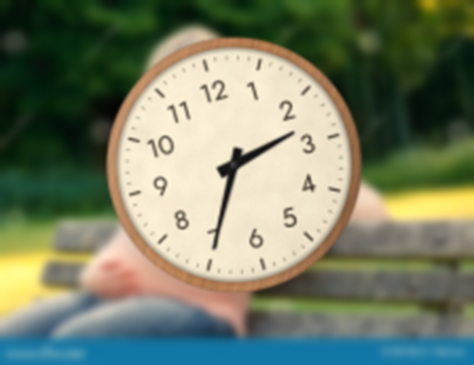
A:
2,35
